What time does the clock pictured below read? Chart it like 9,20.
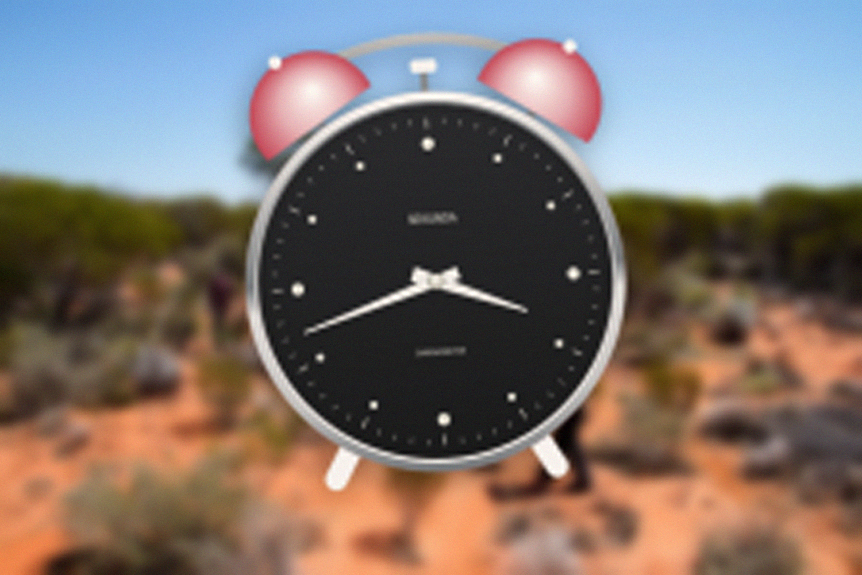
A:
3,42
